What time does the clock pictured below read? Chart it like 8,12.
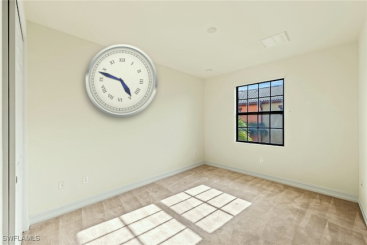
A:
4,48
